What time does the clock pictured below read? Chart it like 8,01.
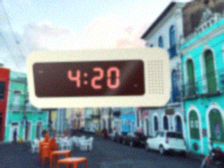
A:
4,20
